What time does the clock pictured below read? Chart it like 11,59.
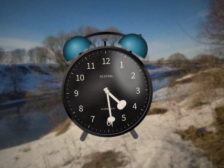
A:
4,29
